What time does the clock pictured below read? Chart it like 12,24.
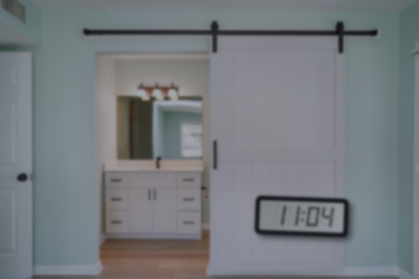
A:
11,04
